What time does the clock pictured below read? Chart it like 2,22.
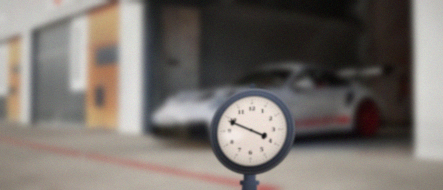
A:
3,49
